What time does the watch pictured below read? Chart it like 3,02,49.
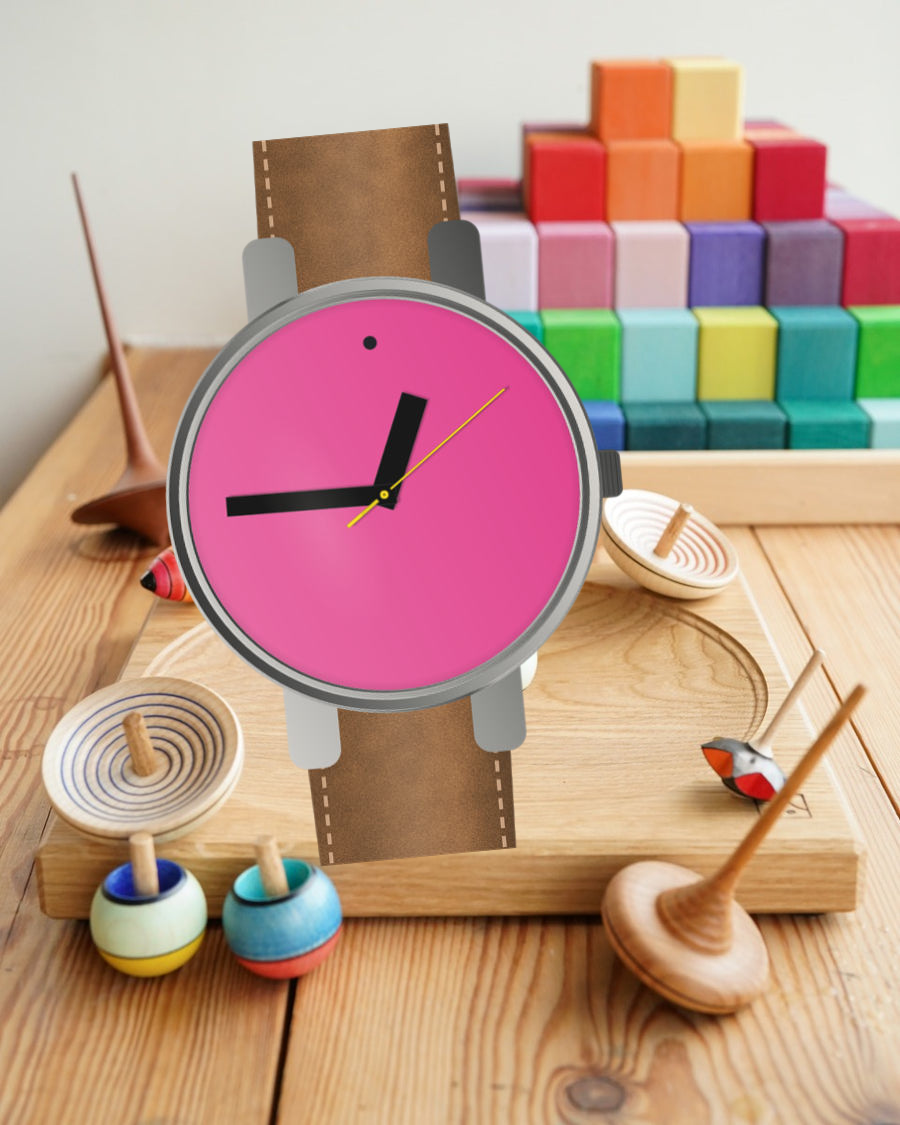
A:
12,45,09
